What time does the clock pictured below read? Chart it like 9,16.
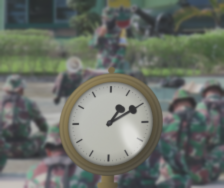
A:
1,10
